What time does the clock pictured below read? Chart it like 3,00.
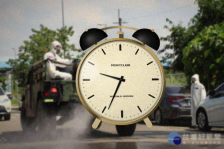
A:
9,34
